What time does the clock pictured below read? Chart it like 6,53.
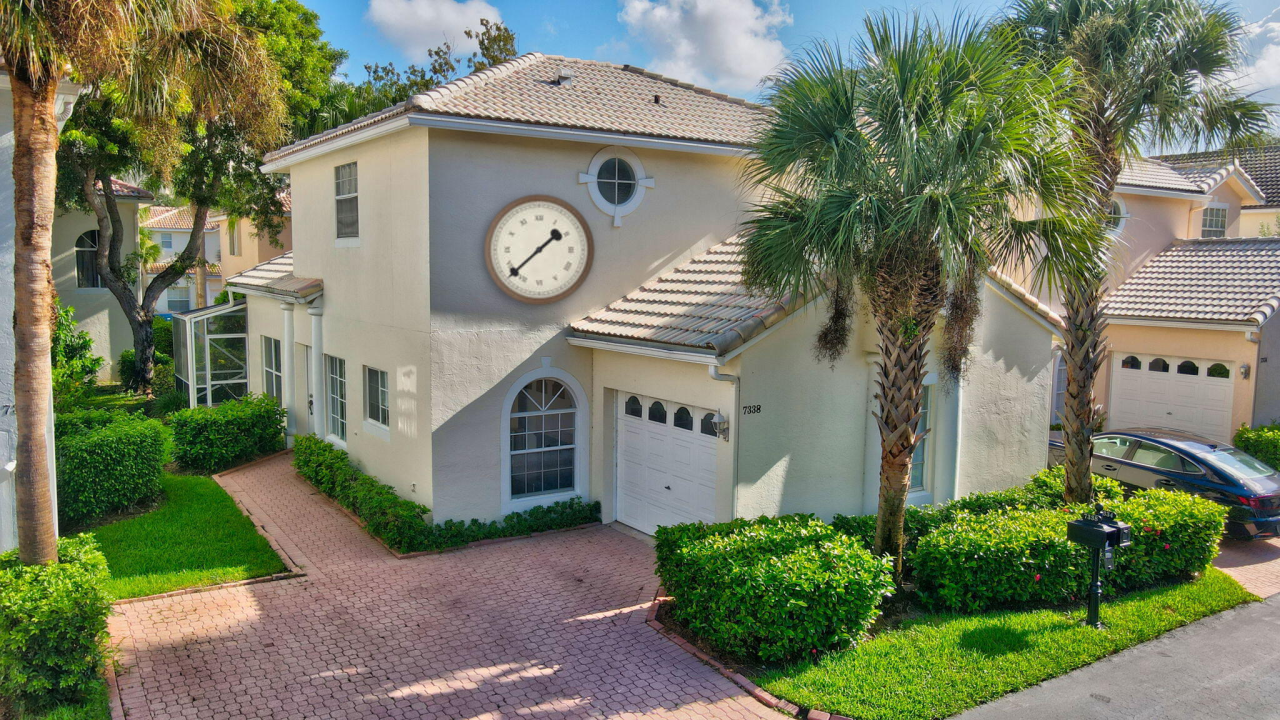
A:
1,38
